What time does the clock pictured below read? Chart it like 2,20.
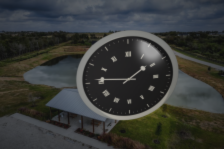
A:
1,46
